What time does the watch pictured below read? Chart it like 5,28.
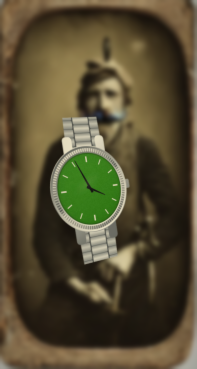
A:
3,56
